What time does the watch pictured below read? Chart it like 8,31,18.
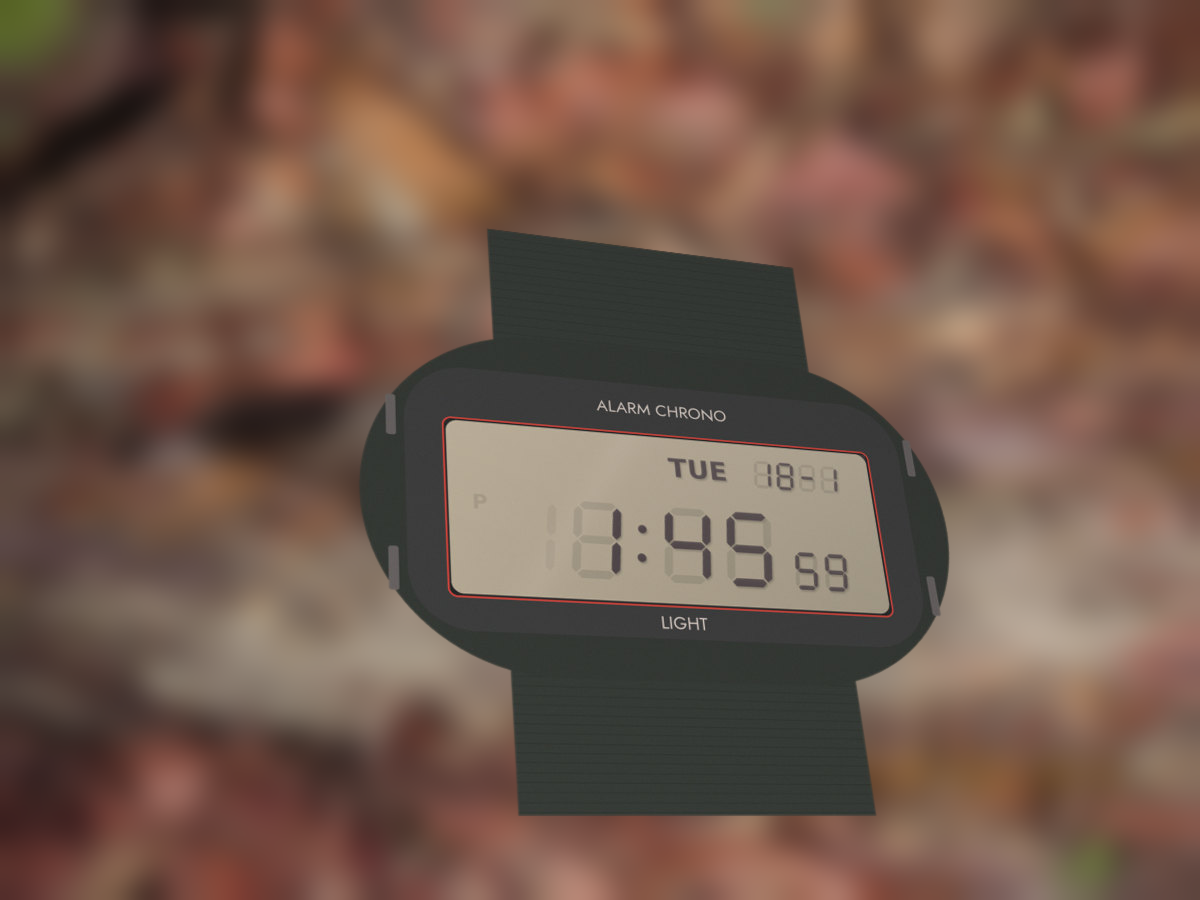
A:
1,45,59
